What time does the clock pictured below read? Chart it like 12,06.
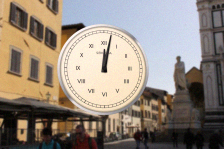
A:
12,02
